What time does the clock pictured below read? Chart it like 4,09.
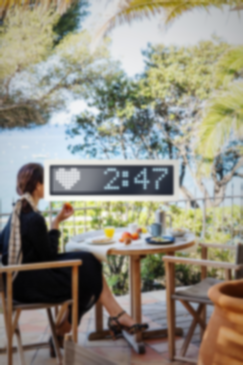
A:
2,47
